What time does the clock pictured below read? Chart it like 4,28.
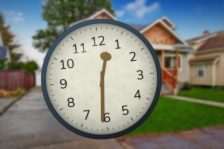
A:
12,31
